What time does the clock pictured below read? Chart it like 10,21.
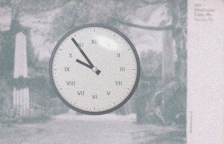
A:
9,54
